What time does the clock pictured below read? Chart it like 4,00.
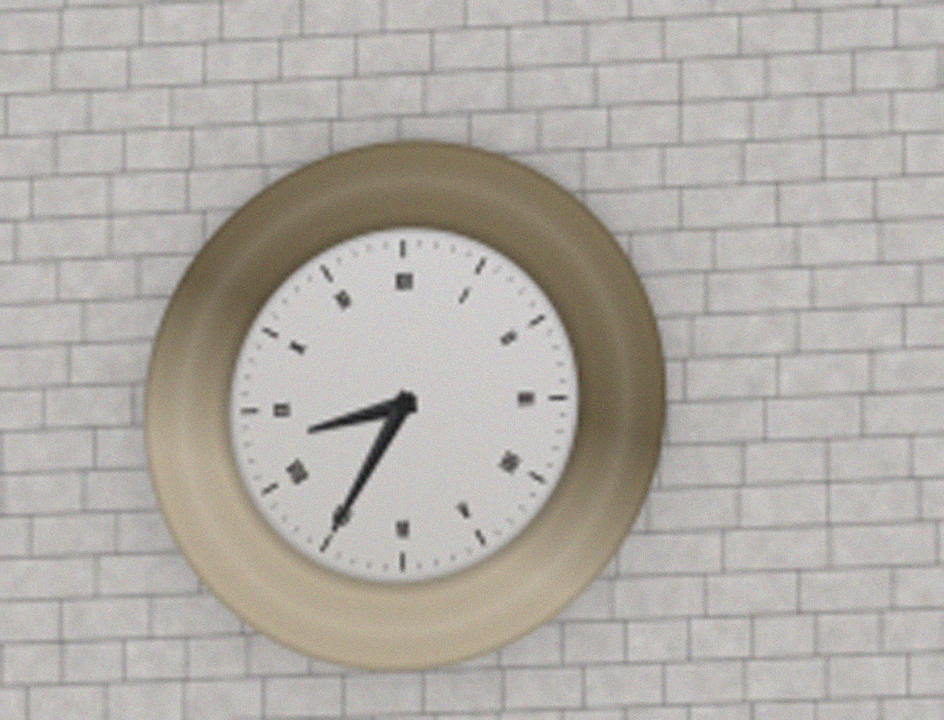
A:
8,35
